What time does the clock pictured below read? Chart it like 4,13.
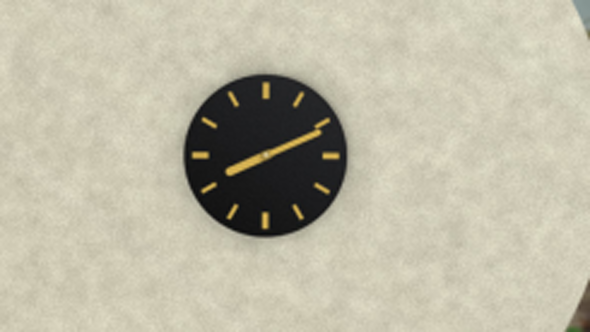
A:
8,11
